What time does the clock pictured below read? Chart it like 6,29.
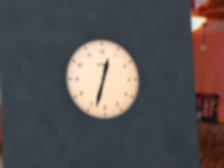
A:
12,33
